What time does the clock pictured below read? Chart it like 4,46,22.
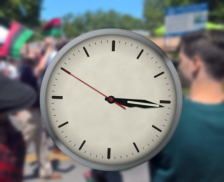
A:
3,15,50
